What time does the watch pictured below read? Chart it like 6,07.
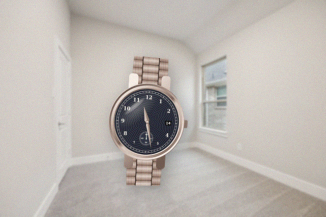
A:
11,28
